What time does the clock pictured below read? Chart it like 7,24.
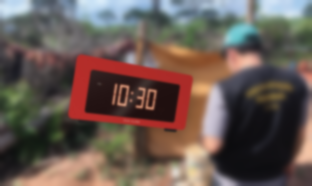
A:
10,30
